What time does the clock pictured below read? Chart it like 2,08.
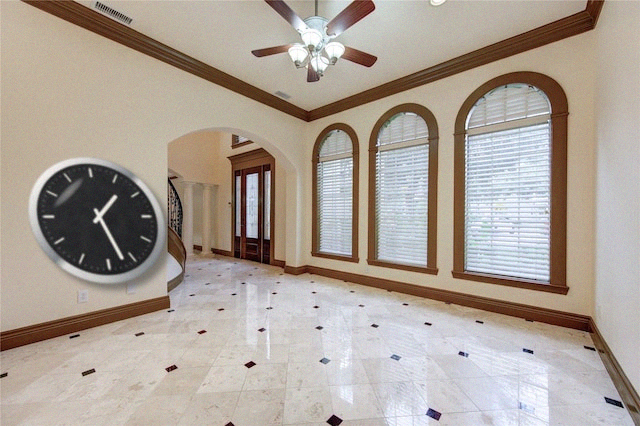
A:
1,27
